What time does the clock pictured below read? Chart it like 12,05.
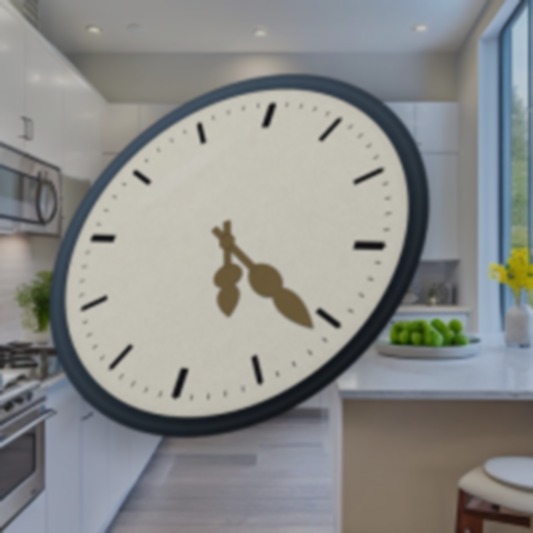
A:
5,21
